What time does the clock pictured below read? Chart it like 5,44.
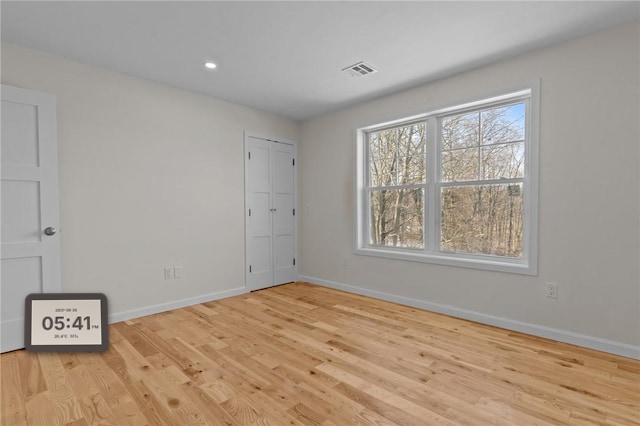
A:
5,41
